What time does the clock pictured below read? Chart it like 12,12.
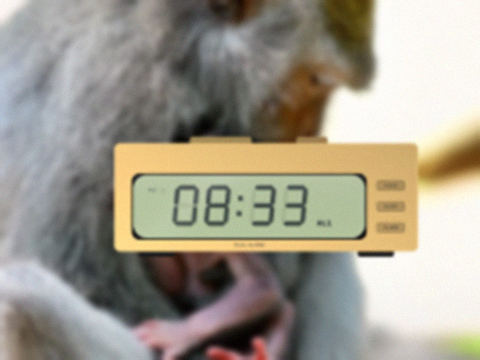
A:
8,33
